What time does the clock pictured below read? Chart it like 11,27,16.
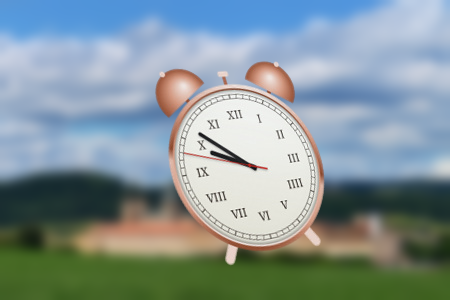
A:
9,51,48
